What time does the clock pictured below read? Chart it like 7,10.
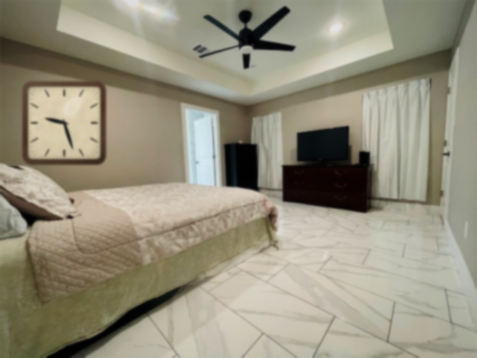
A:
9,27
